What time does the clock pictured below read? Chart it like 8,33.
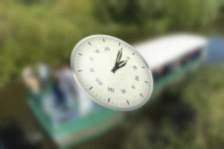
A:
2,06
